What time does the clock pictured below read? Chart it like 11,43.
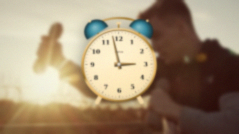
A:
2,58
